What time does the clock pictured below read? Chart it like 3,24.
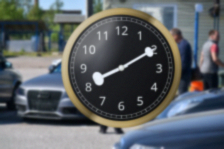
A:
8,10
